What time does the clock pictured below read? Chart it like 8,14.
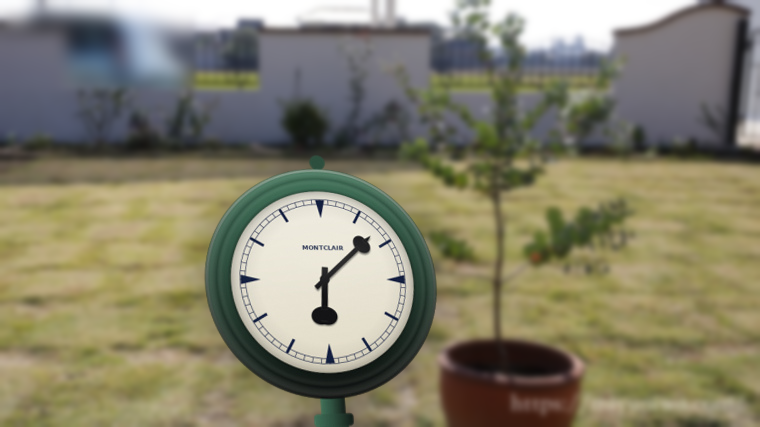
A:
6,08
